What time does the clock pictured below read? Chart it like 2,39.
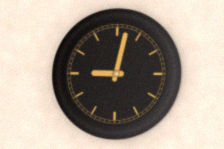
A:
9,02
